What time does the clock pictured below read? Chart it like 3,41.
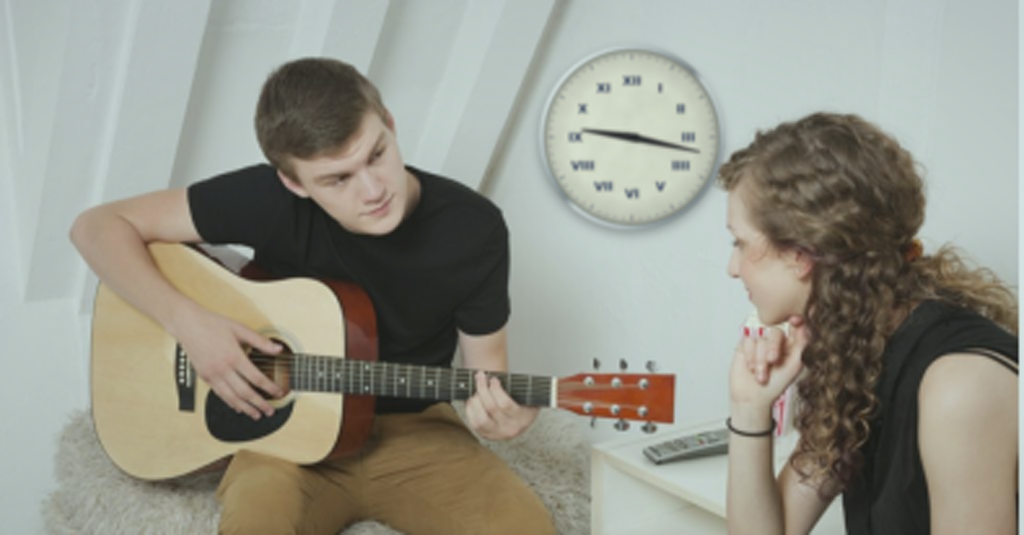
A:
9,17
